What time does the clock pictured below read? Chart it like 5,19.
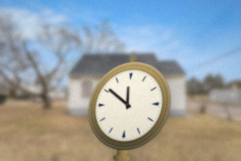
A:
11,51
